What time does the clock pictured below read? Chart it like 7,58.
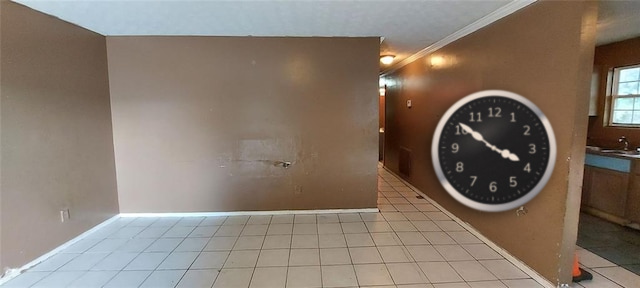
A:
3,51
